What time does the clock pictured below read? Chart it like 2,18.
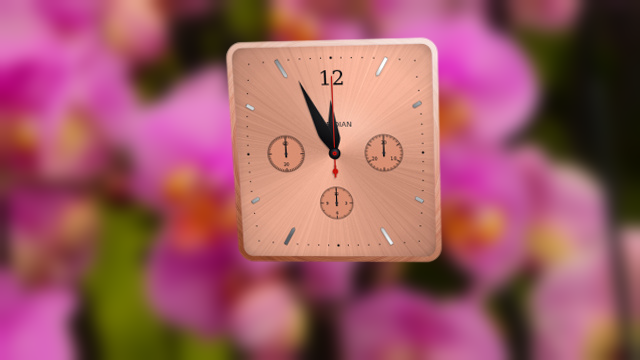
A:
11,56
